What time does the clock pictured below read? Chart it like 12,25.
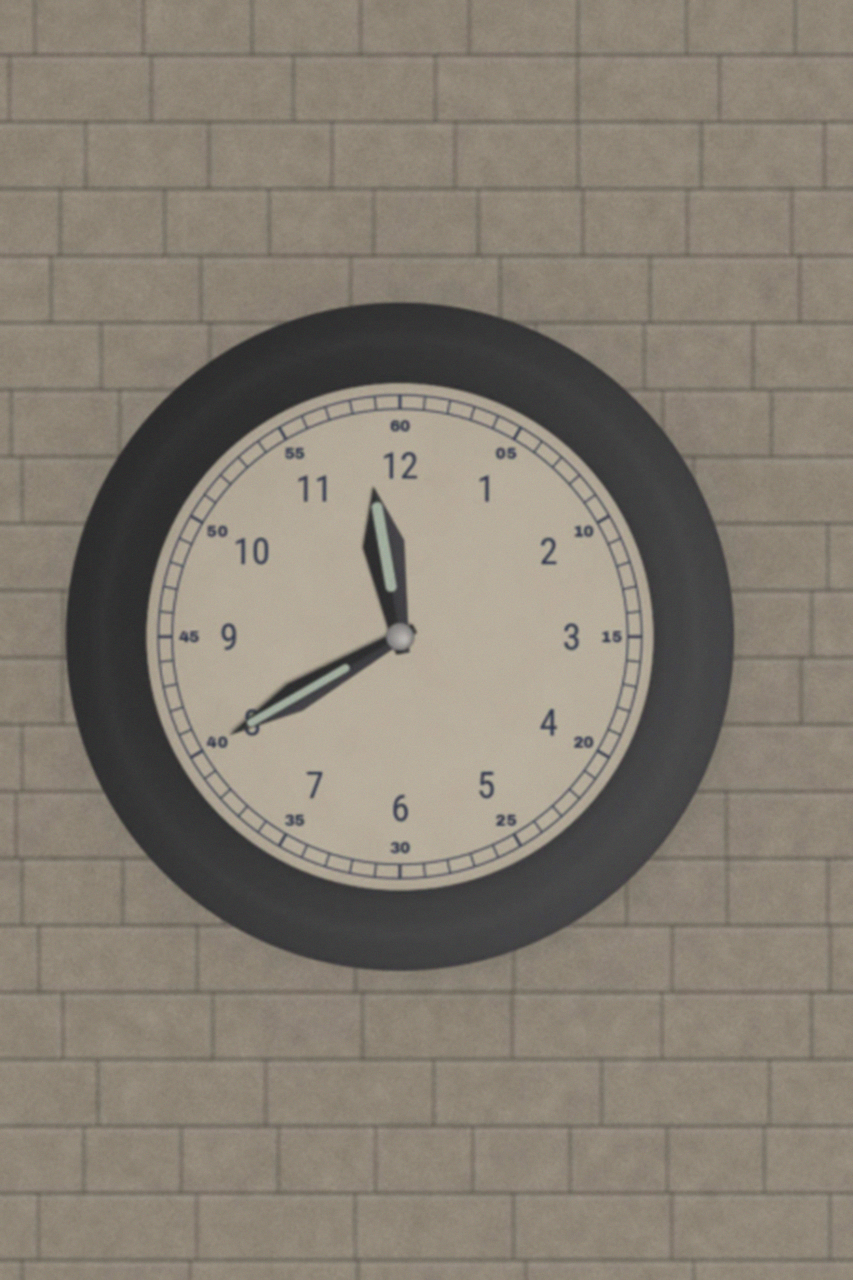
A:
11,40
